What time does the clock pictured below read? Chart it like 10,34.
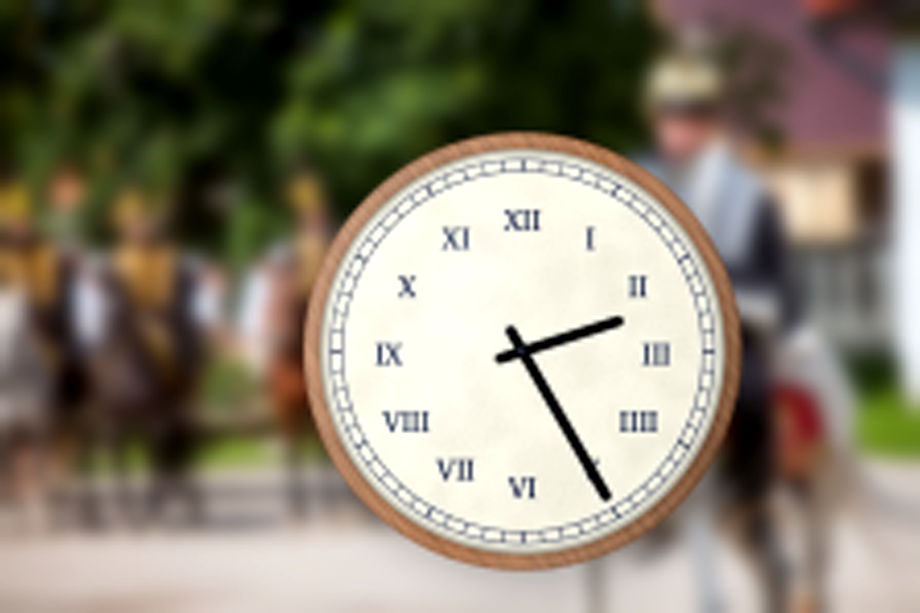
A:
2,25
